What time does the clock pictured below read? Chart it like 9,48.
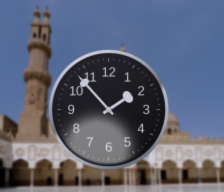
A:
1,53
